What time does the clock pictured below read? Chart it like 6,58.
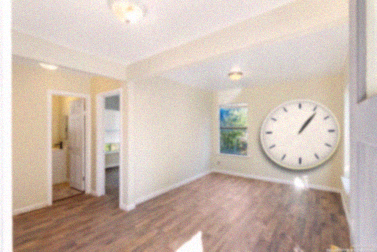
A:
1,06
